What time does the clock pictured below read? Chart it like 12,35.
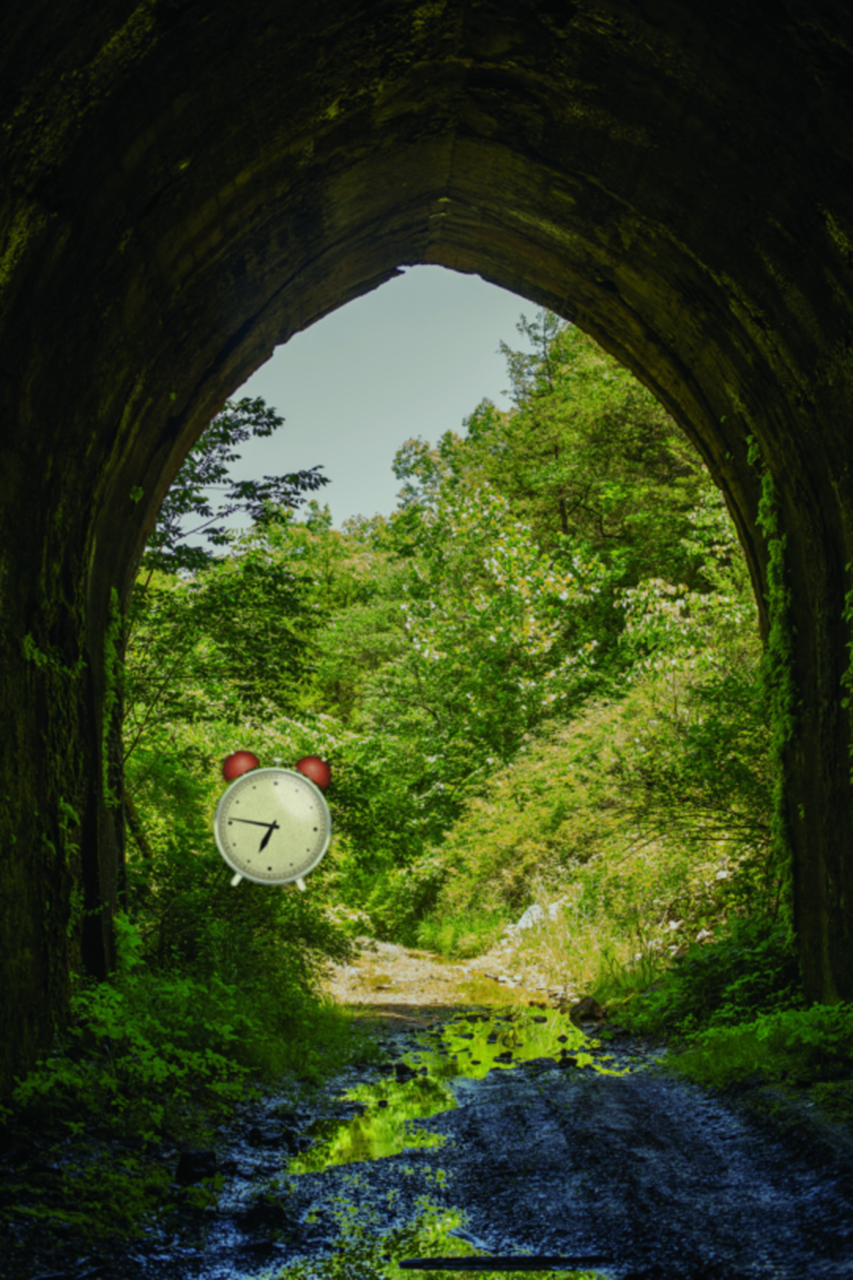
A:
6,46
